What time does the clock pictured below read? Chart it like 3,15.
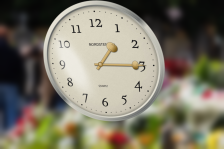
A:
1,15
